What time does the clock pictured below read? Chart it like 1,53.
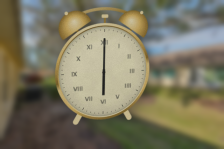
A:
6,00
